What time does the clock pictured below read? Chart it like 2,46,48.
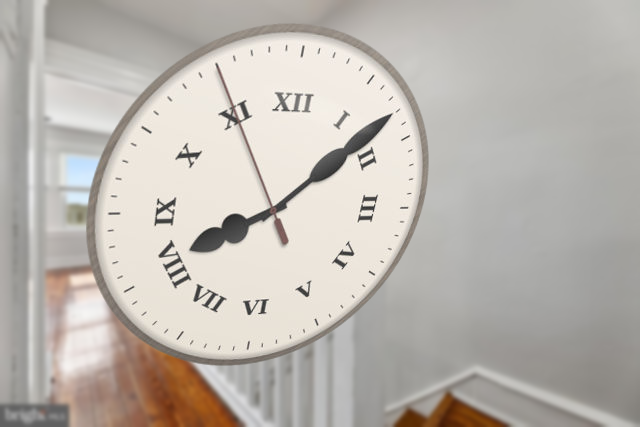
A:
8,07,55
